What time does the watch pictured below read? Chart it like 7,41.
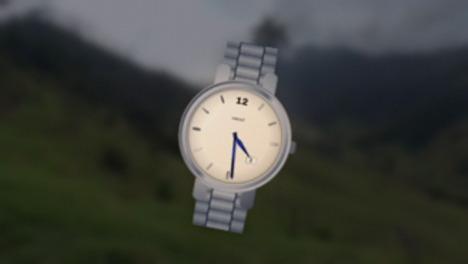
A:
4,29
